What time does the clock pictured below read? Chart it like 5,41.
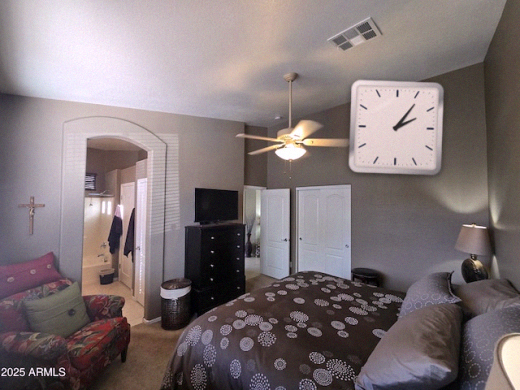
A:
2,06
